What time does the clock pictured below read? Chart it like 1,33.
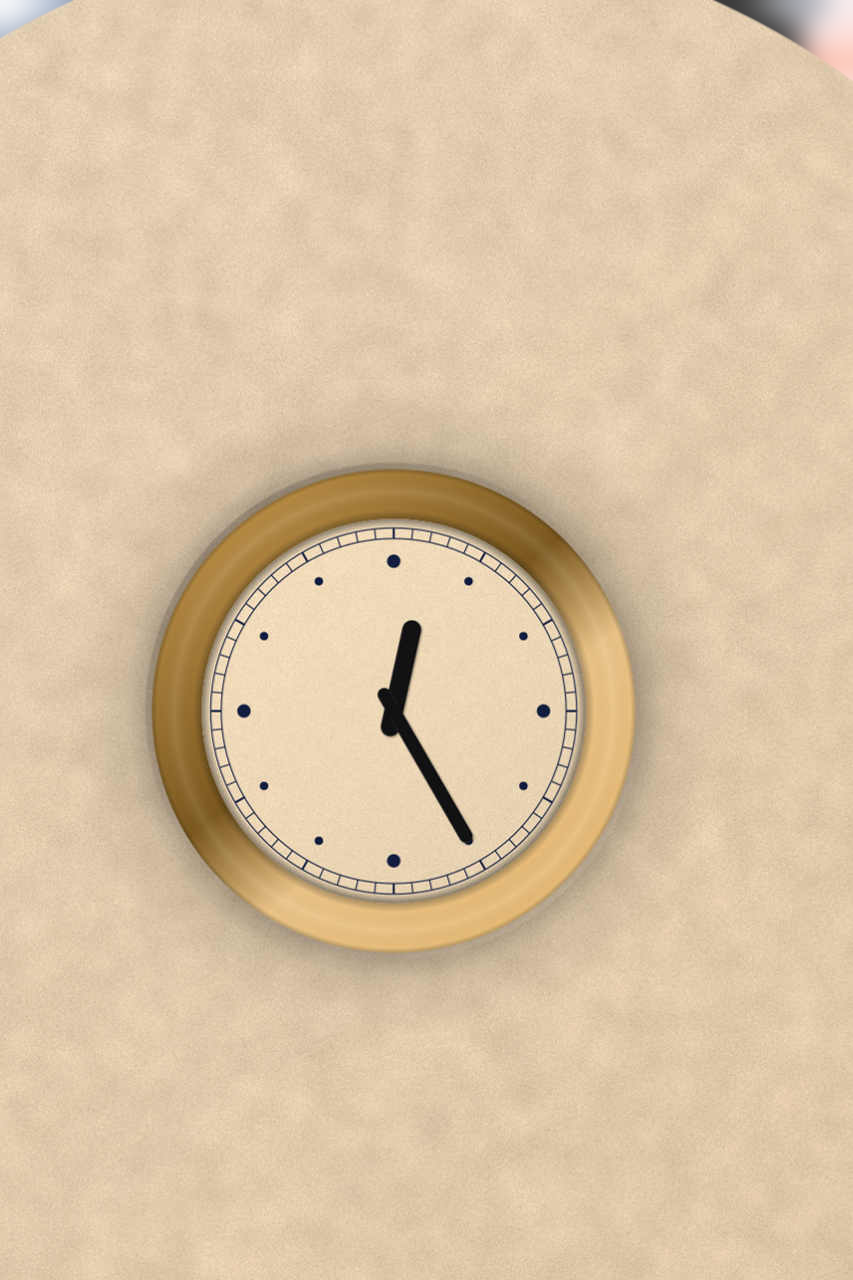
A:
12,25
